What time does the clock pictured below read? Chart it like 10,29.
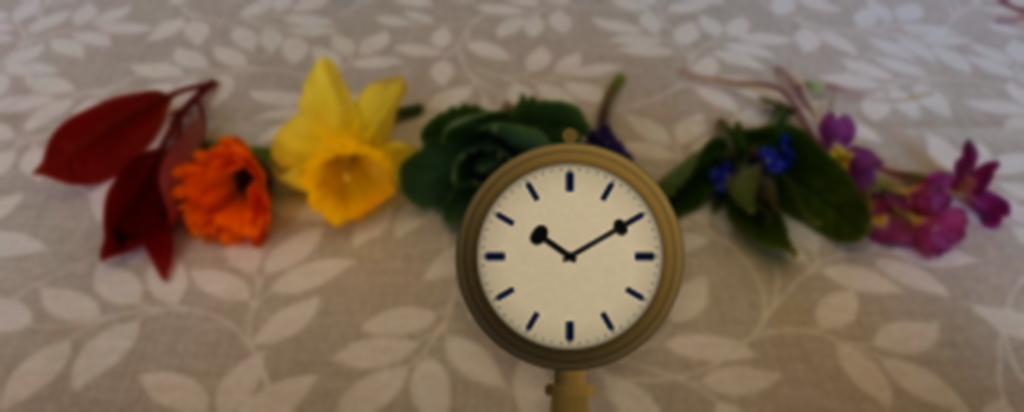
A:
10,10
